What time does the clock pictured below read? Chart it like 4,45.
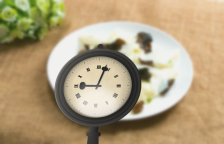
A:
9,03
